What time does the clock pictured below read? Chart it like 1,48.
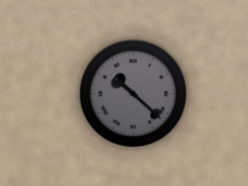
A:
10,22
